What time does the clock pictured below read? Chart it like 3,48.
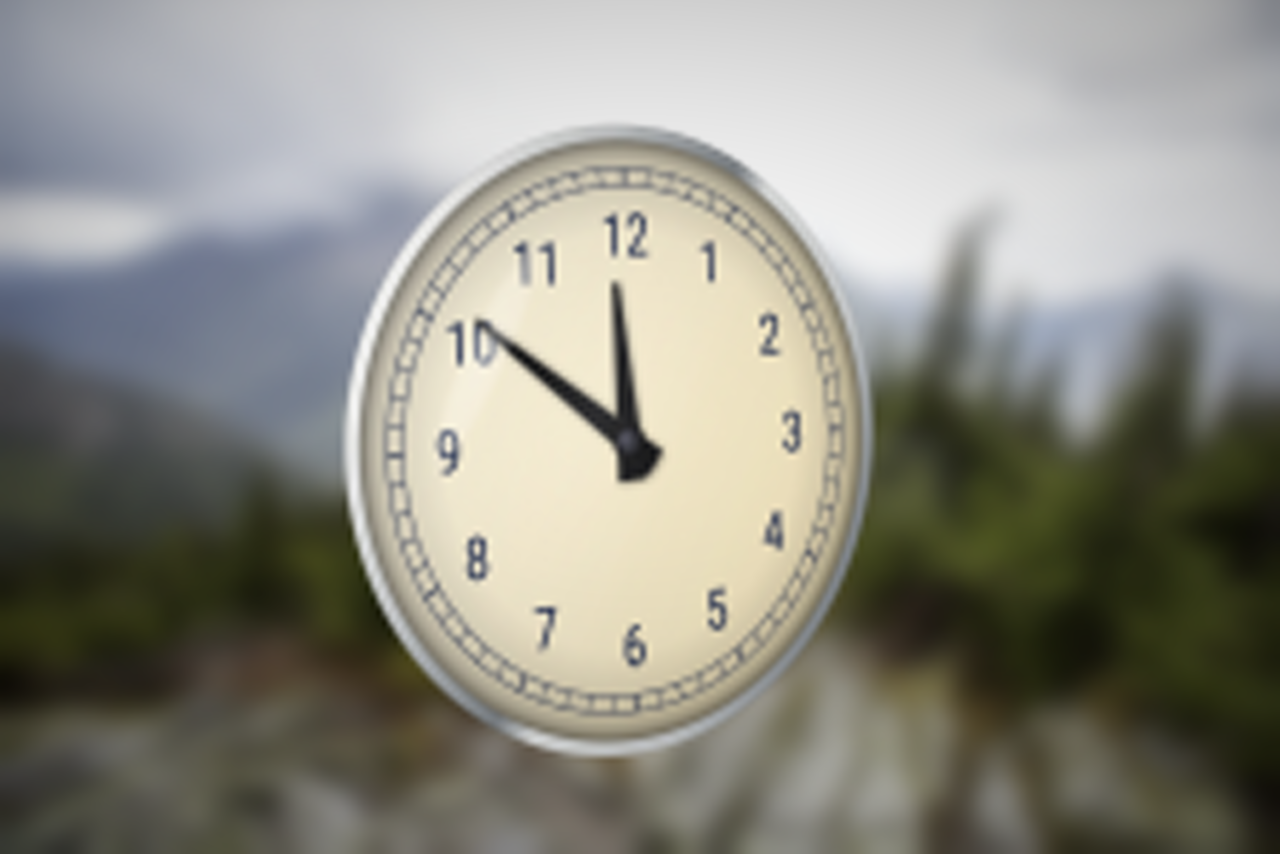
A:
11,51
